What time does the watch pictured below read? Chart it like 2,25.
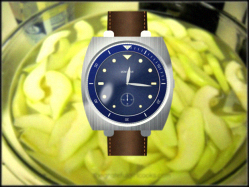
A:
12,16
